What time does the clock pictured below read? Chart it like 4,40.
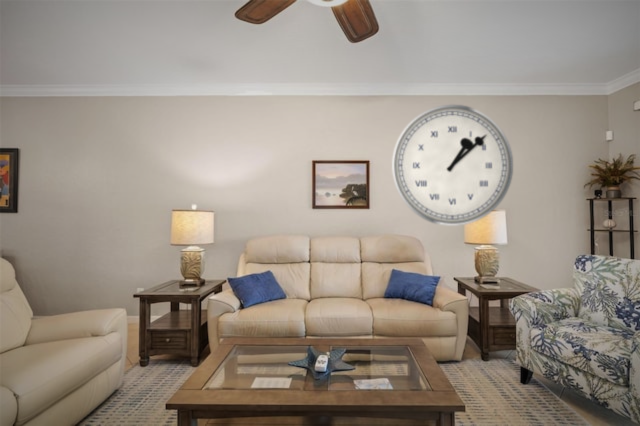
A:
1,08
